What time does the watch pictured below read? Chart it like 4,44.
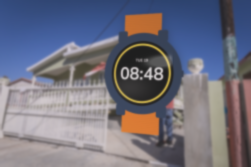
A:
8,48
